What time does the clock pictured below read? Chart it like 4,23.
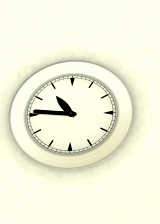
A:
10,46
